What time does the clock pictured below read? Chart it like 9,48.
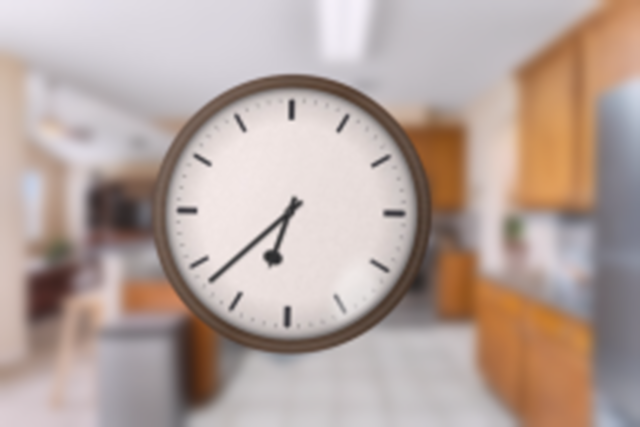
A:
6,38
